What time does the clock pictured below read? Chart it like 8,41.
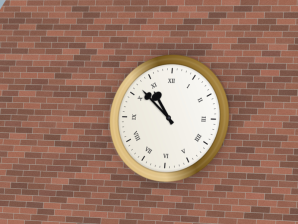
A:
10,52
